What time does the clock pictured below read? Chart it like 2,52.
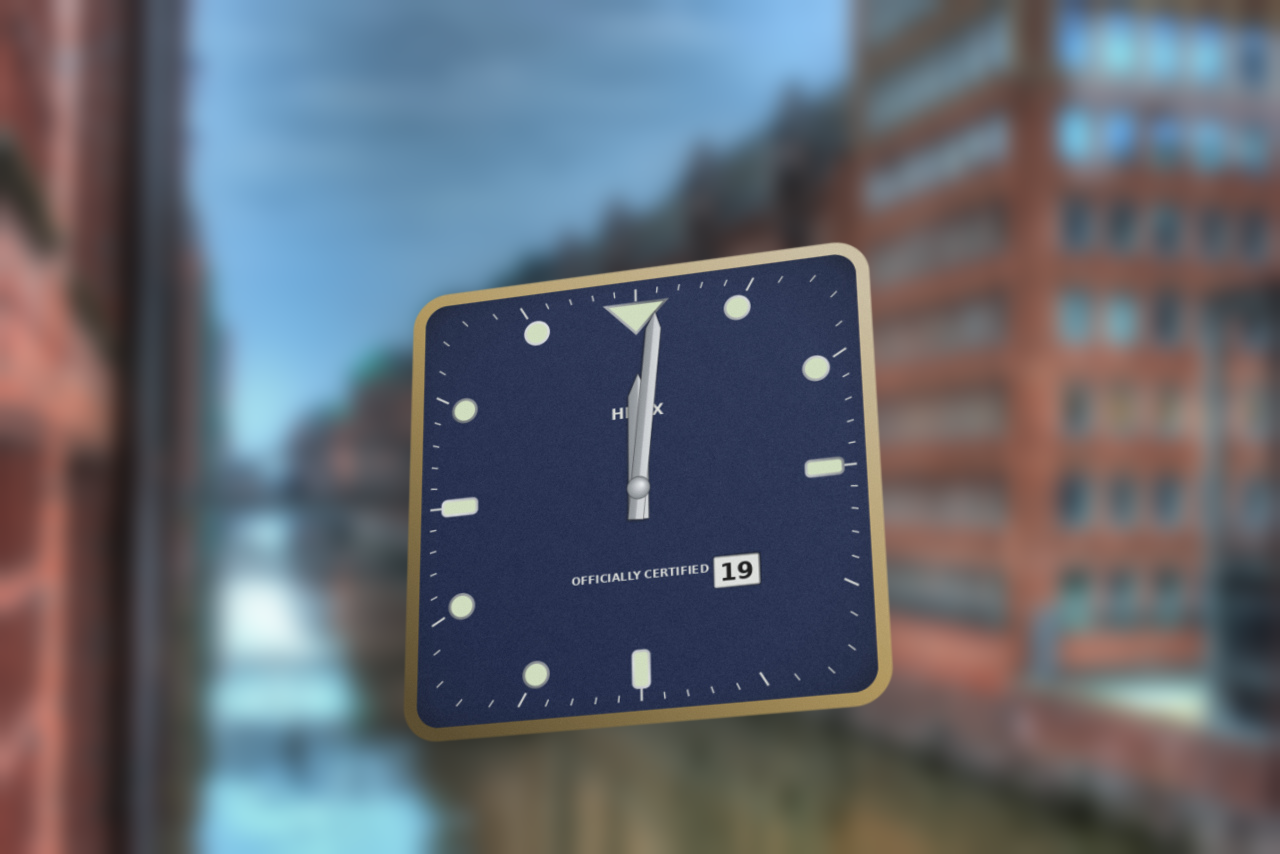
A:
12,01
